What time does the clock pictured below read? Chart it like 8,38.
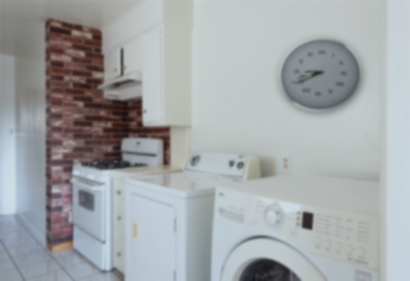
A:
8,41
